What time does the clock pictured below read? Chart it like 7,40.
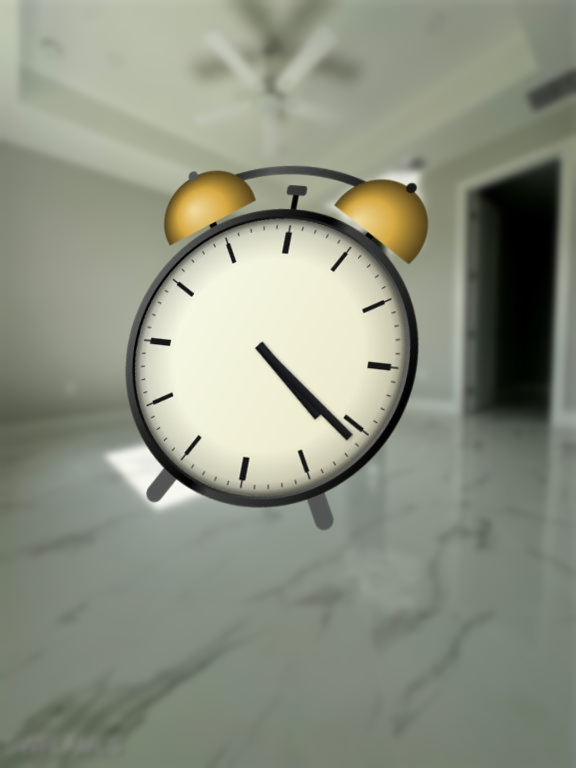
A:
4,21
